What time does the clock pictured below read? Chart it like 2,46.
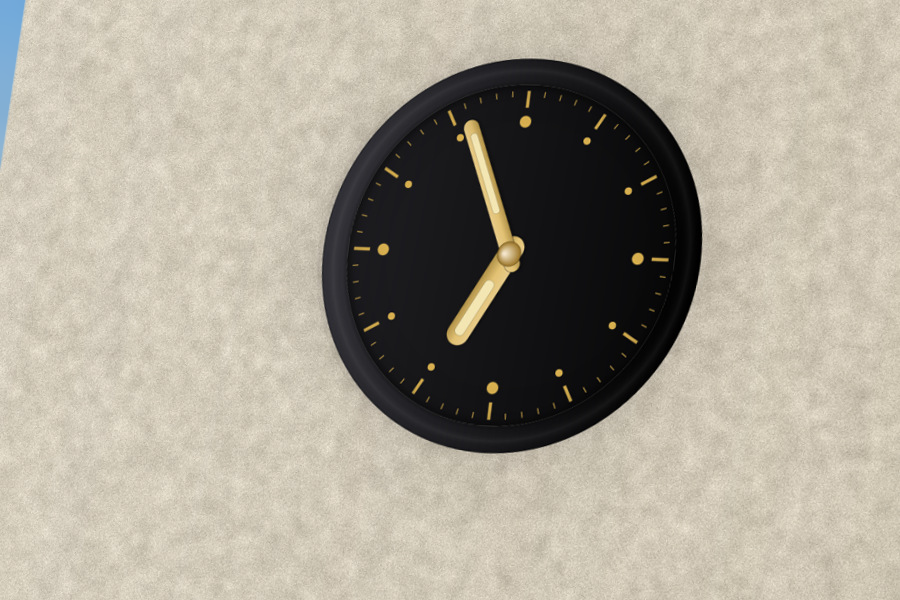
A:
6,56
